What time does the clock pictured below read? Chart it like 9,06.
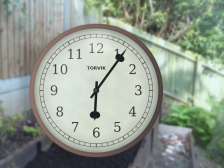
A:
6,06
